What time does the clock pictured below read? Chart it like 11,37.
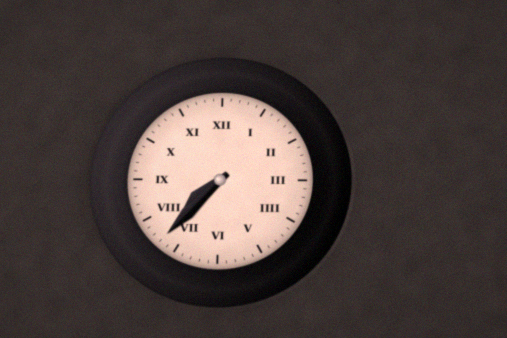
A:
7,37
